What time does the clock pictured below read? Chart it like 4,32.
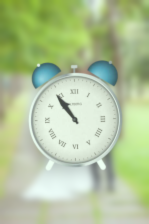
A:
10,54
